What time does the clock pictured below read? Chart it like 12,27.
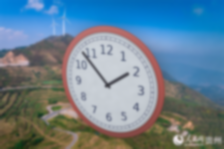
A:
1,53
